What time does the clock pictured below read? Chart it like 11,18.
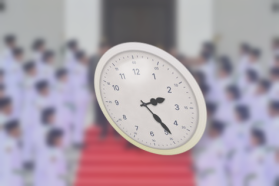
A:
2,24
